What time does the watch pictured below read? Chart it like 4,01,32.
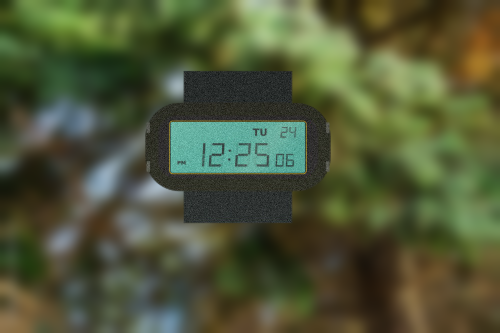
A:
12,25,06
